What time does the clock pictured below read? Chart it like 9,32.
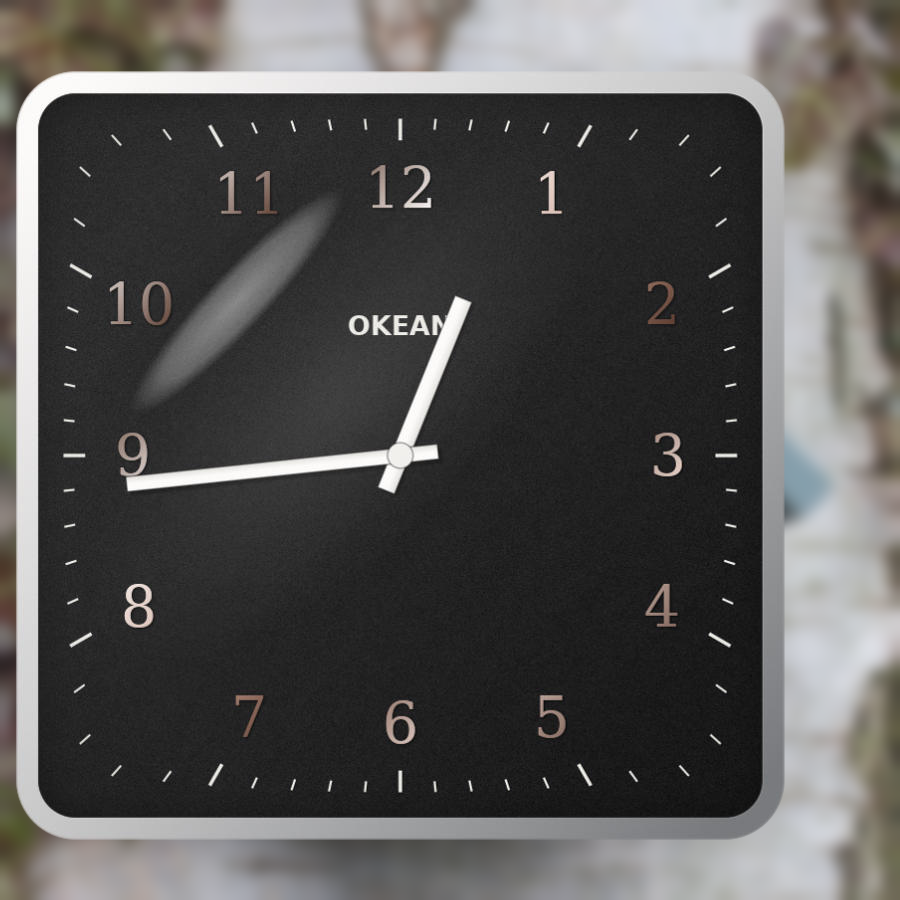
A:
12,44
